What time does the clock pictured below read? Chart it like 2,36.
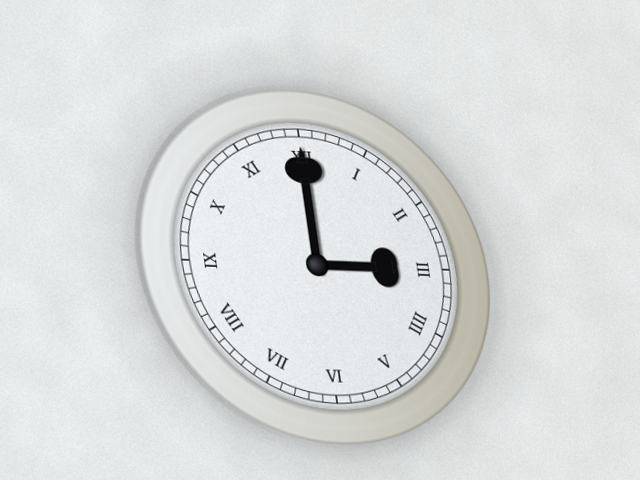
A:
3,00
